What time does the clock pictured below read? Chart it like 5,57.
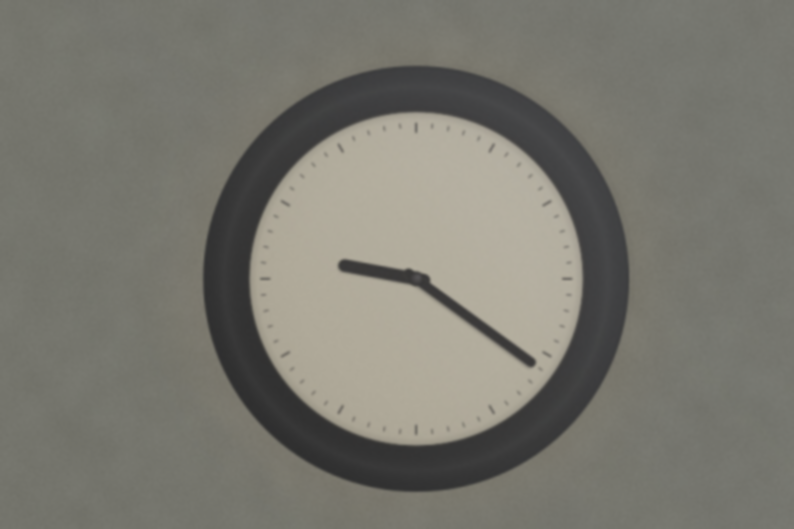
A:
9,21
